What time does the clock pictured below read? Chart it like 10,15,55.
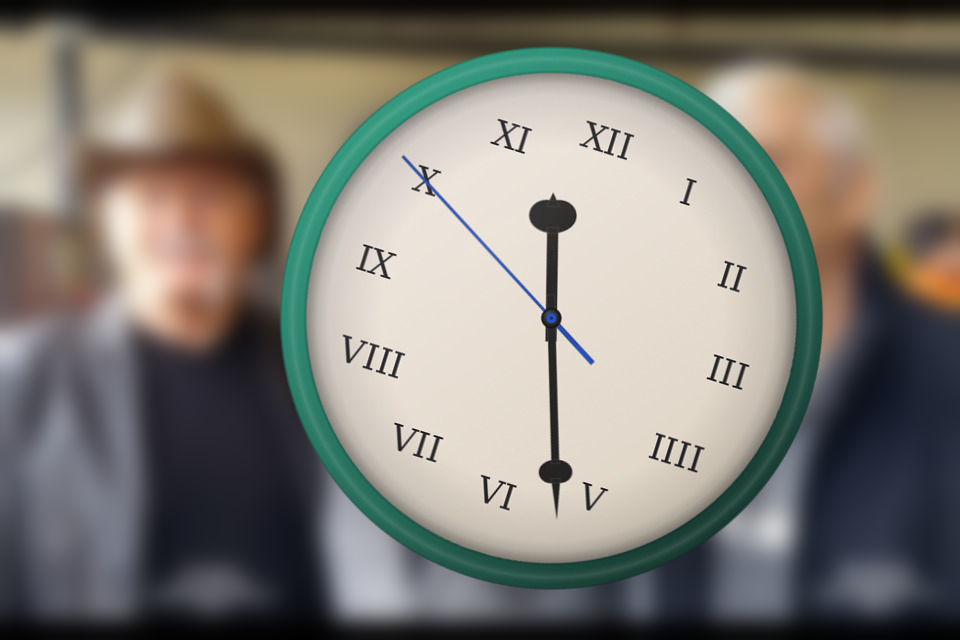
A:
11,26,50
